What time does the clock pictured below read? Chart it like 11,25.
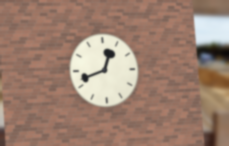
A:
12,42
